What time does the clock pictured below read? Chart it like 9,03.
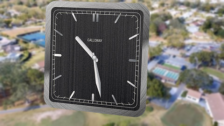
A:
10,28
